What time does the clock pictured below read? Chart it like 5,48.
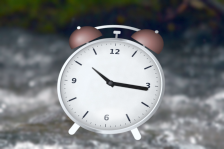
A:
10,16
